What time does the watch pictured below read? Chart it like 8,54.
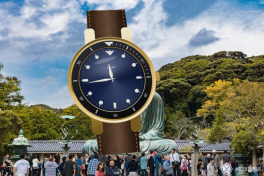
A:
11,44
